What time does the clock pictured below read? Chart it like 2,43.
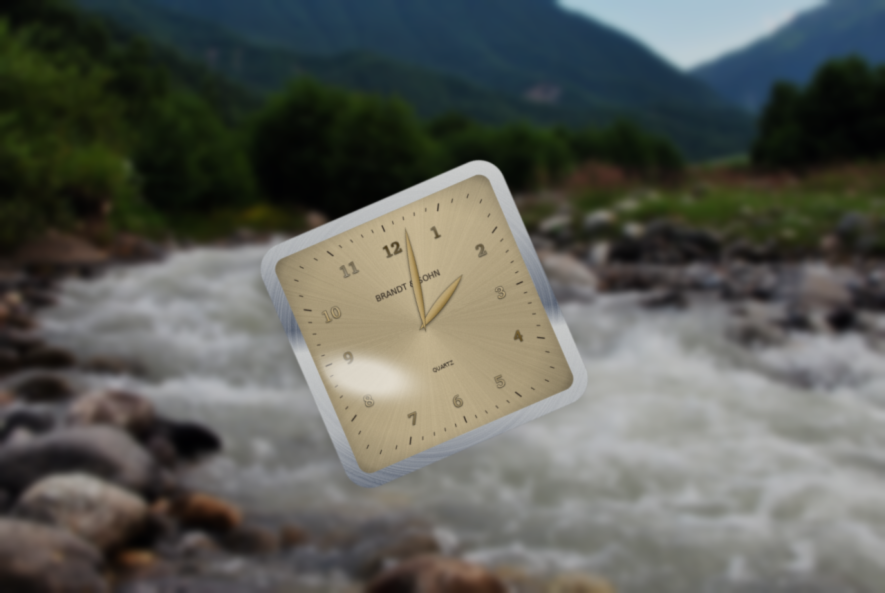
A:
2,02
